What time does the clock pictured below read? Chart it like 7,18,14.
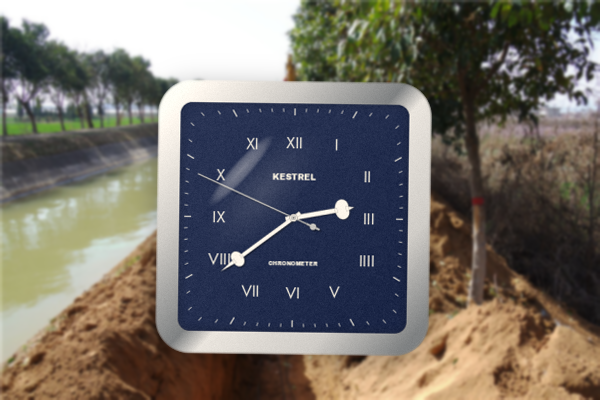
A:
2,38,49
